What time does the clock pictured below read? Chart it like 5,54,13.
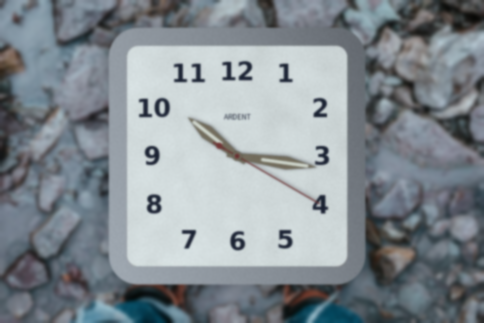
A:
10,16,20
